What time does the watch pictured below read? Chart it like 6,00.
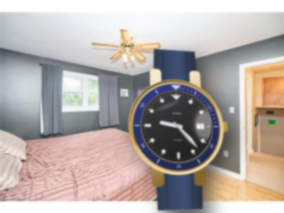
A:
9,23
